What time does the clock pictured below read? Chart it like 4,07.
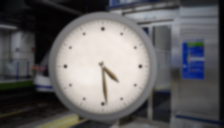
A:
4,29
